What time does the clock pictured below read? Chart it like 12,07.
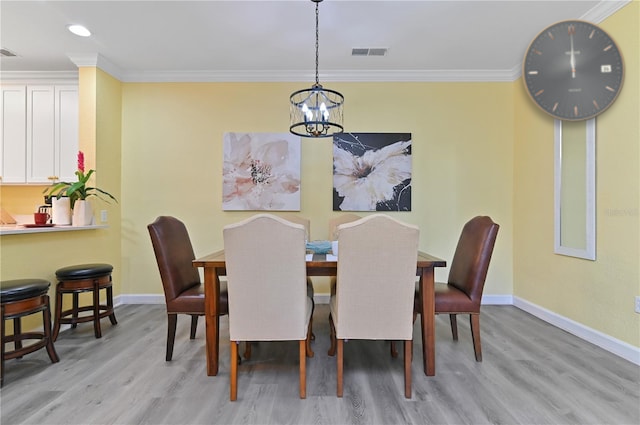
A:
12,00
